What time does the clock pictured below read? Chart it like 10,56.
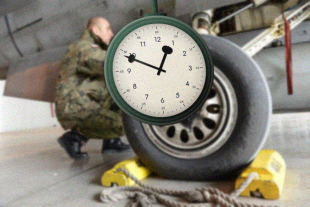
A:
12,49
